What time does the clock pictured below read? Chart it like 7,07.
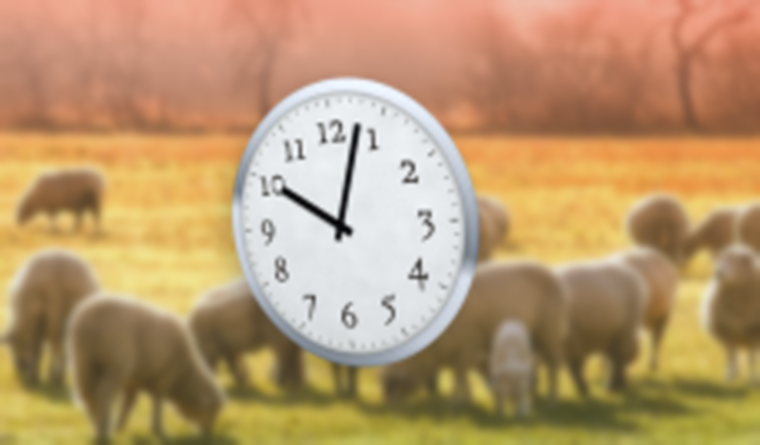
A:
10,03
